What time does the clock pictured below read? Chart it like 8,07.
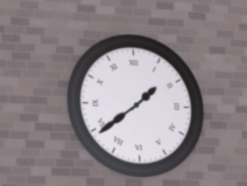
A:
1,39
